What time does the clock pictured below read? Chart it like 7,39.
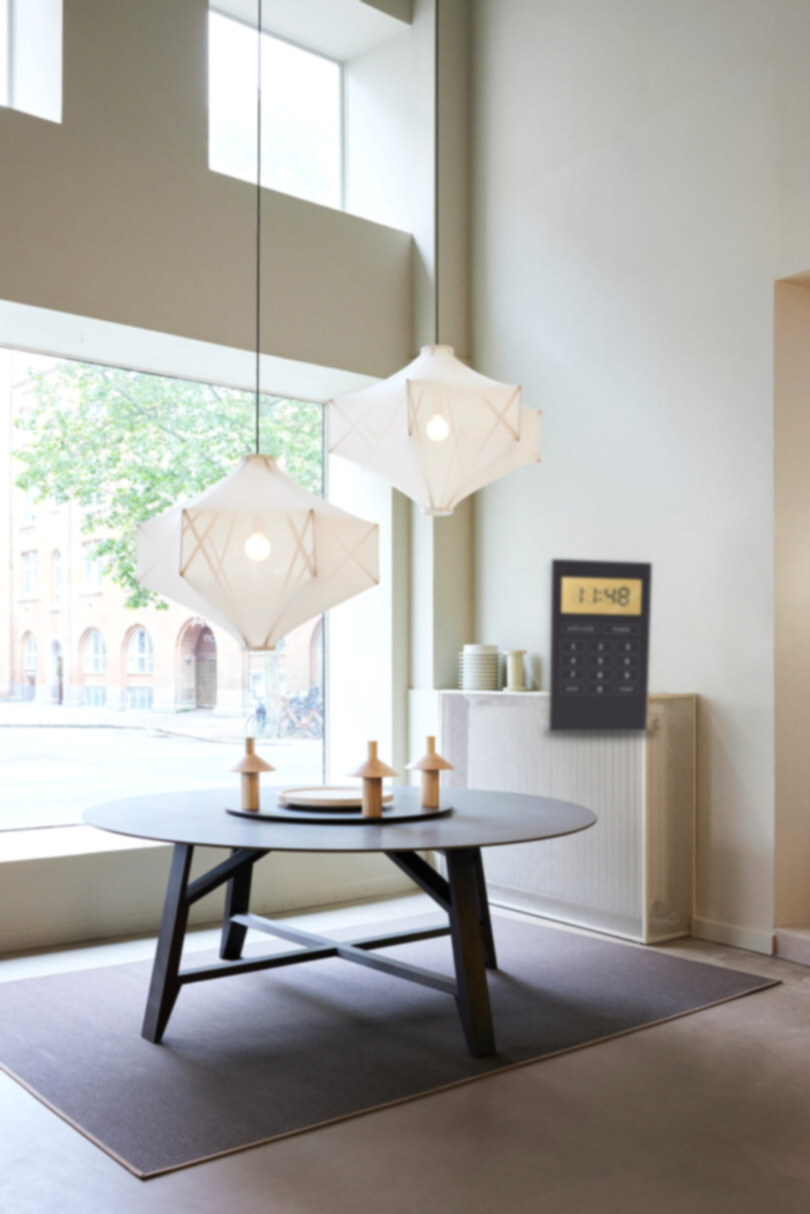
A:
11,48
